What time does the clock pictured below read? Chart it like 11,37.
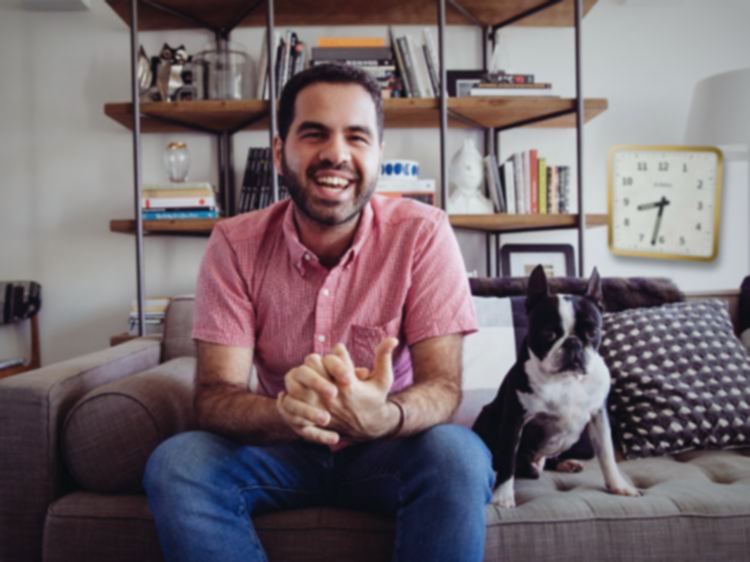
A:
8,32
